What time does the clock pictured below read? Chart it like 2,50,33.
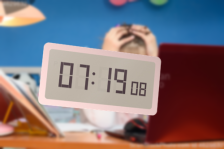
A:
7,19,08
